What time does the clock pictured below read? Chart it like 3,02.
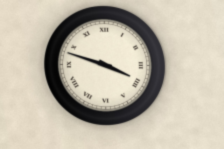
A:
3,48
